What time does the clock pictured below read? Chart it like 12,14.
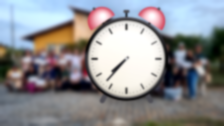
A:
7,37
